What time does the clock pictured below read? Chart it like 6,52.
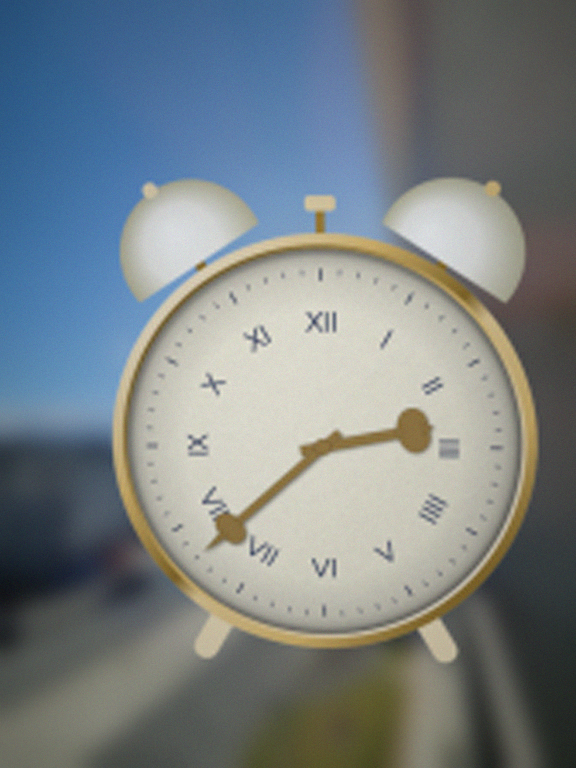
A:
2,38
